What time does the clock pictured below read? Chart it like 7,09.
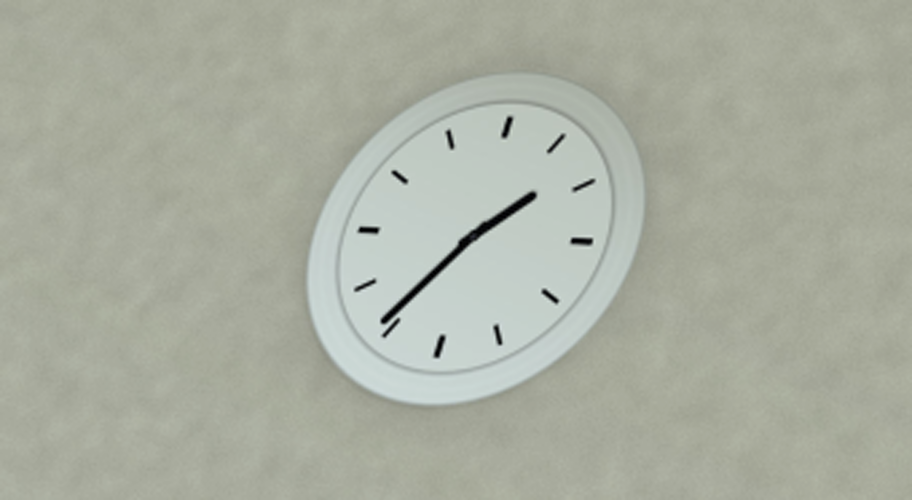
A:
1,36
